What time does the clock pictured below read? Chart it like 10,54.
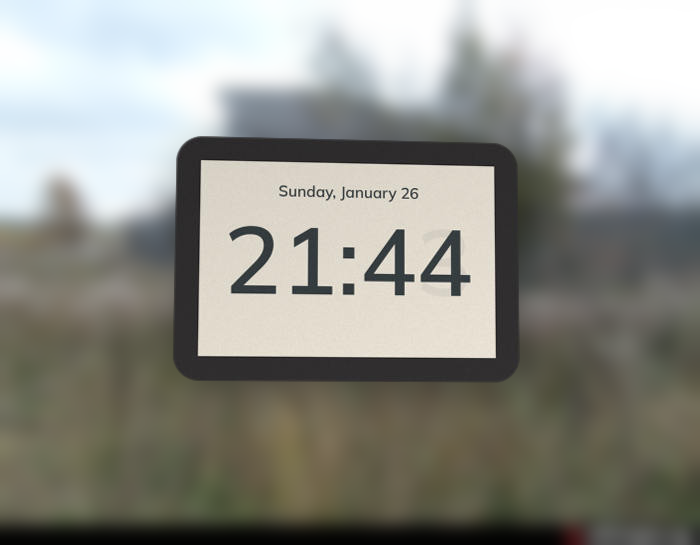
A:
21,44
